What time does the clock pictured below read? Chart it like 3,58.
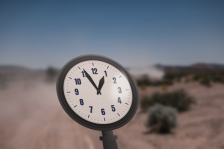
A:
12,56
